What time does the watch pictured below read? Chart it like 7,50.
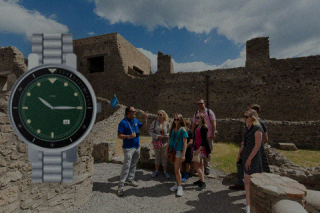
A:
10,15
